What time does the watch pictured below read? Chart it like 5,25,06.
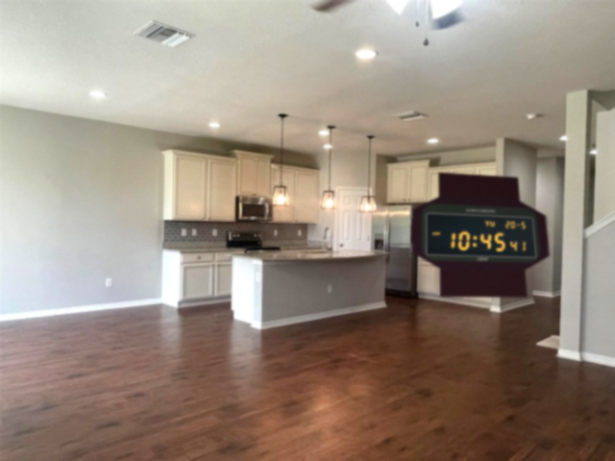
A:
10,45,41
